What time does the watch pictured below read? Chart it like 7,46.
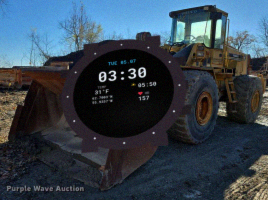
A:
3,30
